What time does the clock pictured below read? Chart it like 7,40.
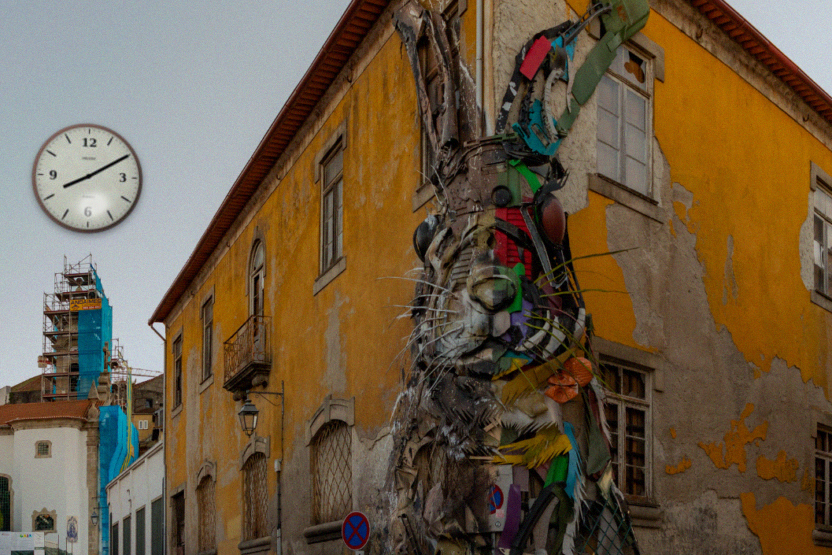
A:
8,10
